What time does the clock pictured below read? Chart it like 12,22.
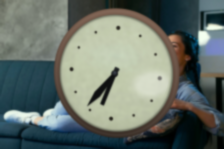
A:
6,36
